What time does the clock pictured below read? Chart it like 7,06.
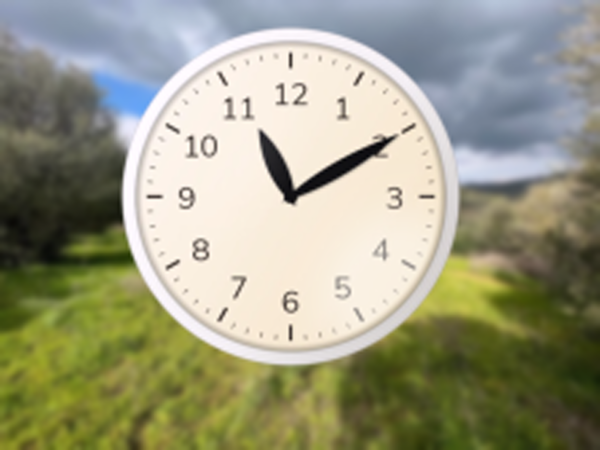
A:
11,10
